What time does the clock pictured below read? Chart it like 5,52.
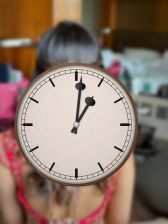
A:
1,01
